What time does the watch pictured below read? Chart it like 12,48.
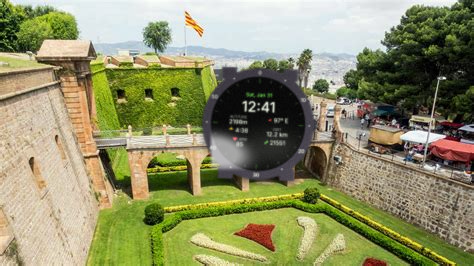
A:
12,41
